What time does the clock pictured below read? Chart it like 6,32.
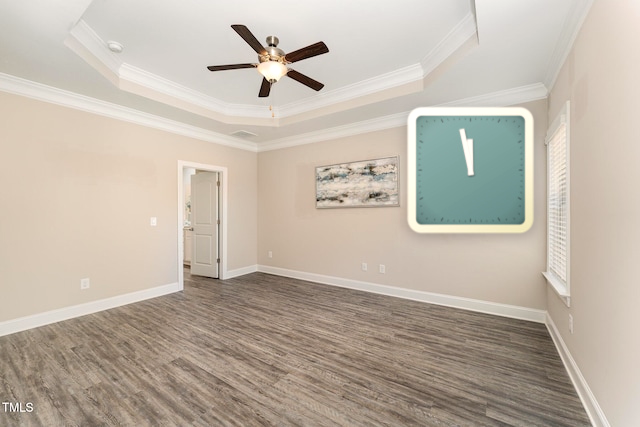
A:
11,58
